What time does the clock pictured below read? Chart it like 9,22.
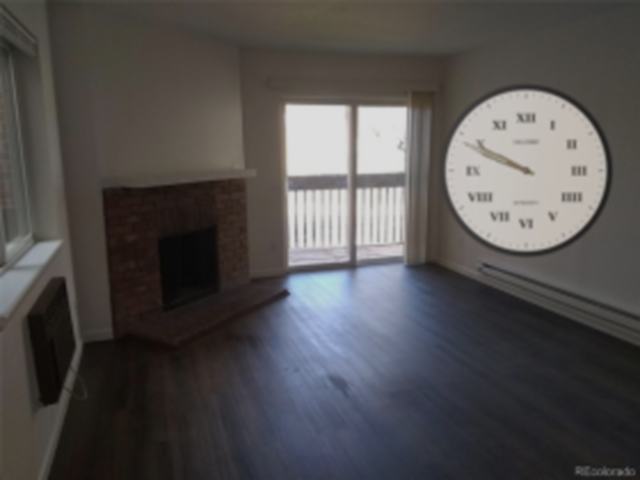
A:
9,49
